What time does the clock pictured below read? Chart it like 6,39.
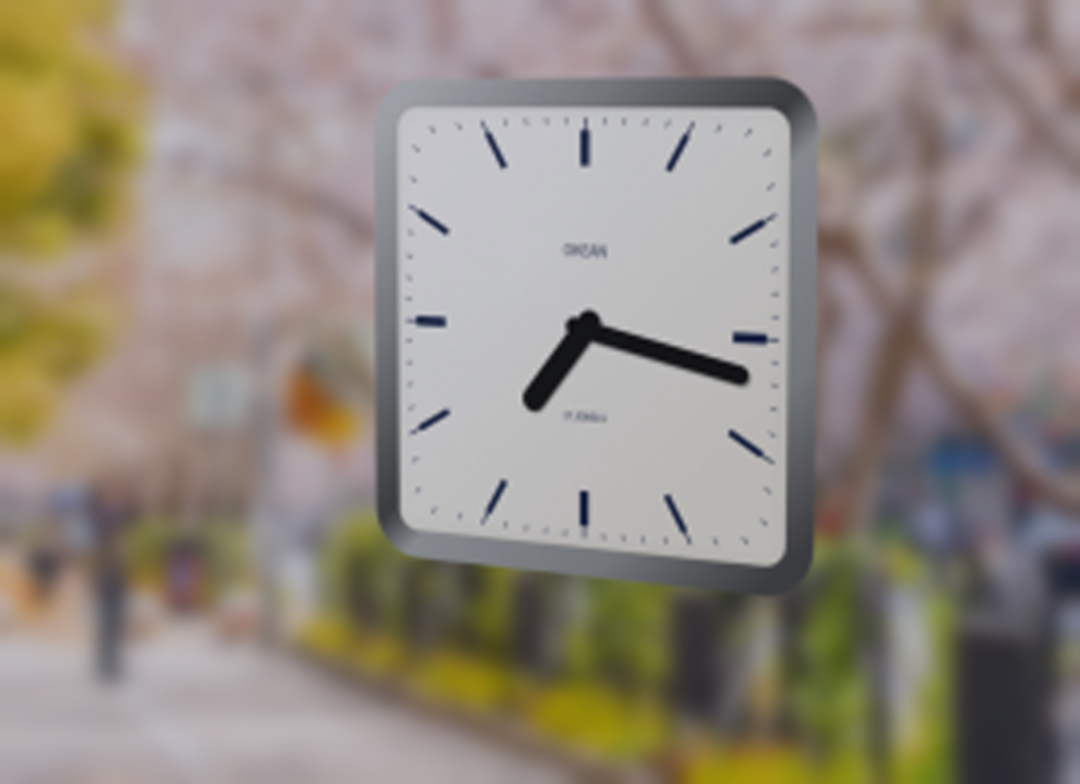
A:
7,17
